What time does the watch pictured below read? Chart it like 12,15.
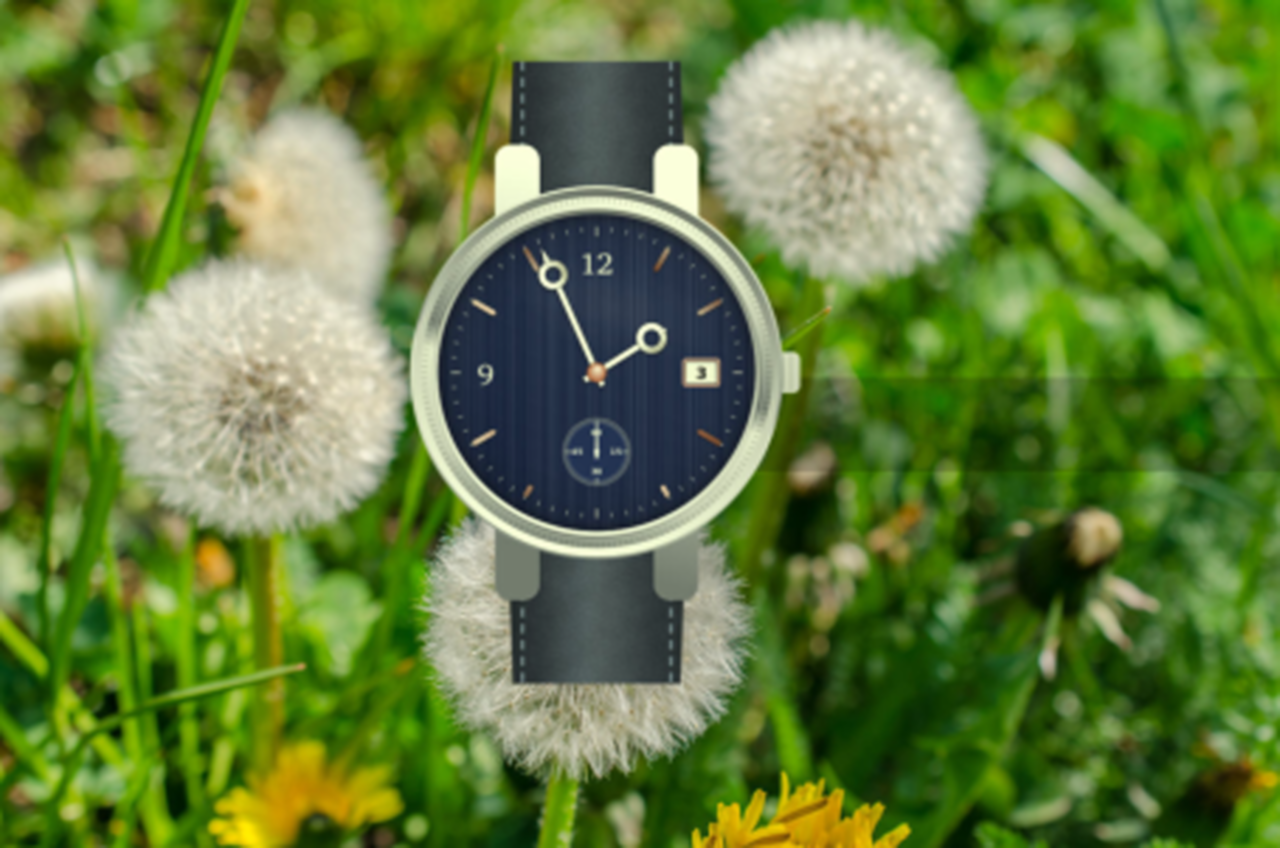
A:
1,56
